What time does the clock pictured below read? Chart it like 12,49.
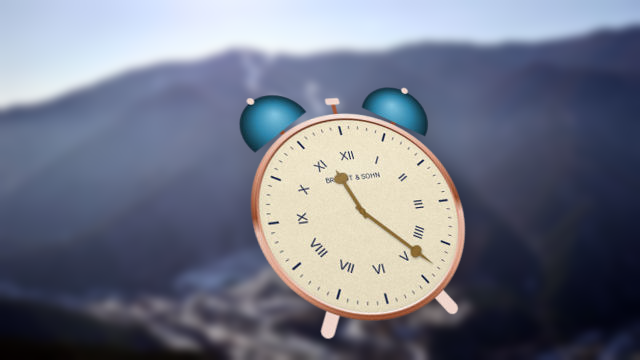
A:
11,23
